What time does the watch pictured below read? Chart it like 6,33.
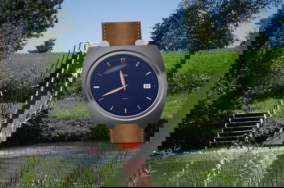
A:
11,41
